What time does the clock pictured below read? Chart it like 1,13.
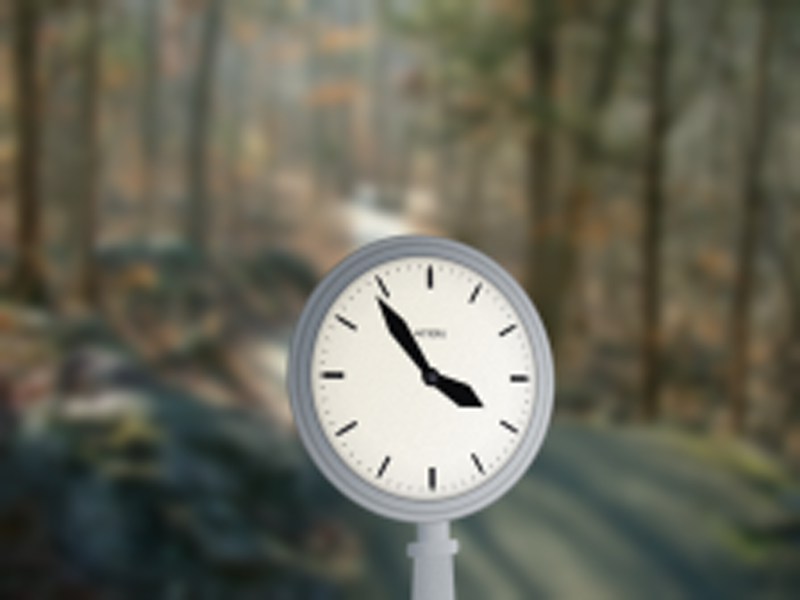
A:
3,54
